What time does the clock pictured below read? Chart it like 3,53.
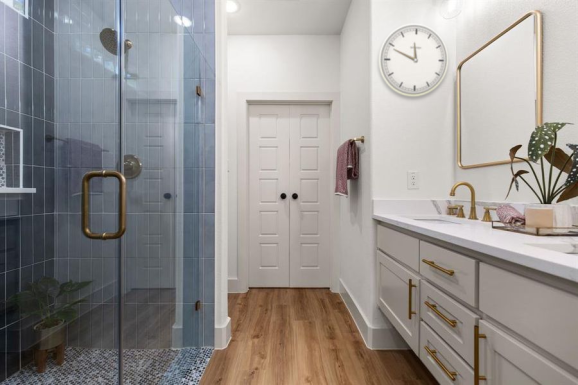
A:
11,49
